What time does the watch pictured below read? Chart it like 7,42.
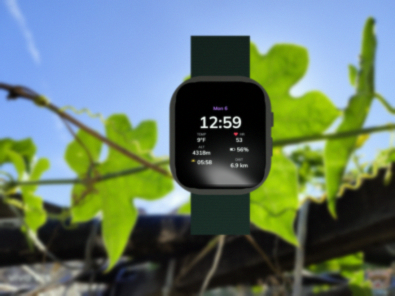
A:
12,59
